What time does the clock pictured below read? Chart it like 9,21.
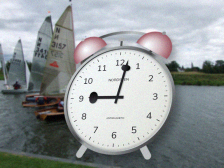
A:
9,02
